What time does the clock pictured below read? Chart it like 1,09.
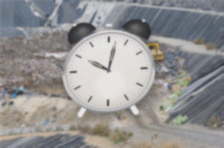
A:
10,02
